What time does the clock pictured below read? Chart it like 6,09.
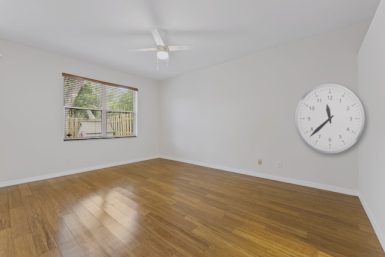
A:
11,38
